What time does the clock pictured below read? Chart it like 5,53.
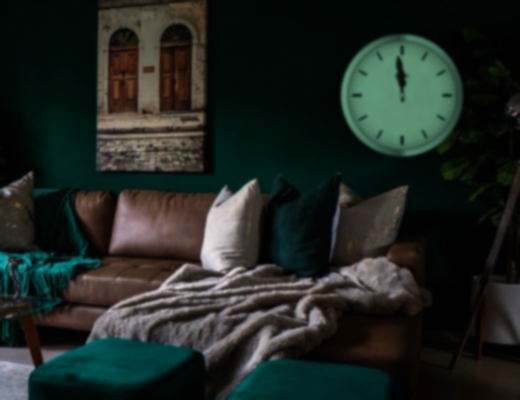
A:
11,59
